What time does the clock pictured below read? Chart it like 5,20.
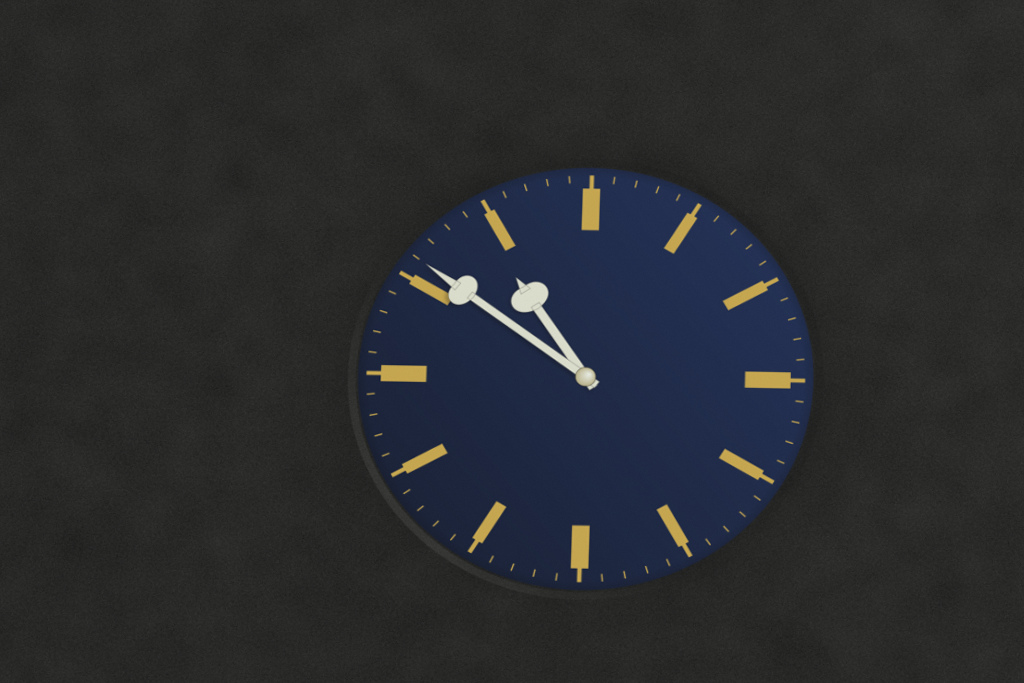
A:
10,51
